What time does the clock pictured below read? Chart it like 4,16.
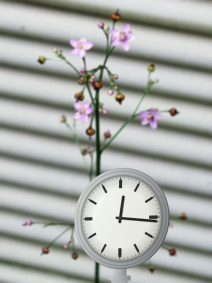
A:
12,16
